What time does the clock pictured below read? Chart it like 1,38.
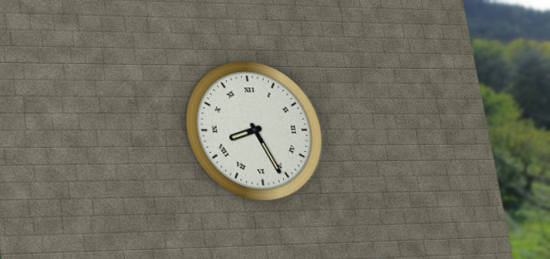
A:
8,26
